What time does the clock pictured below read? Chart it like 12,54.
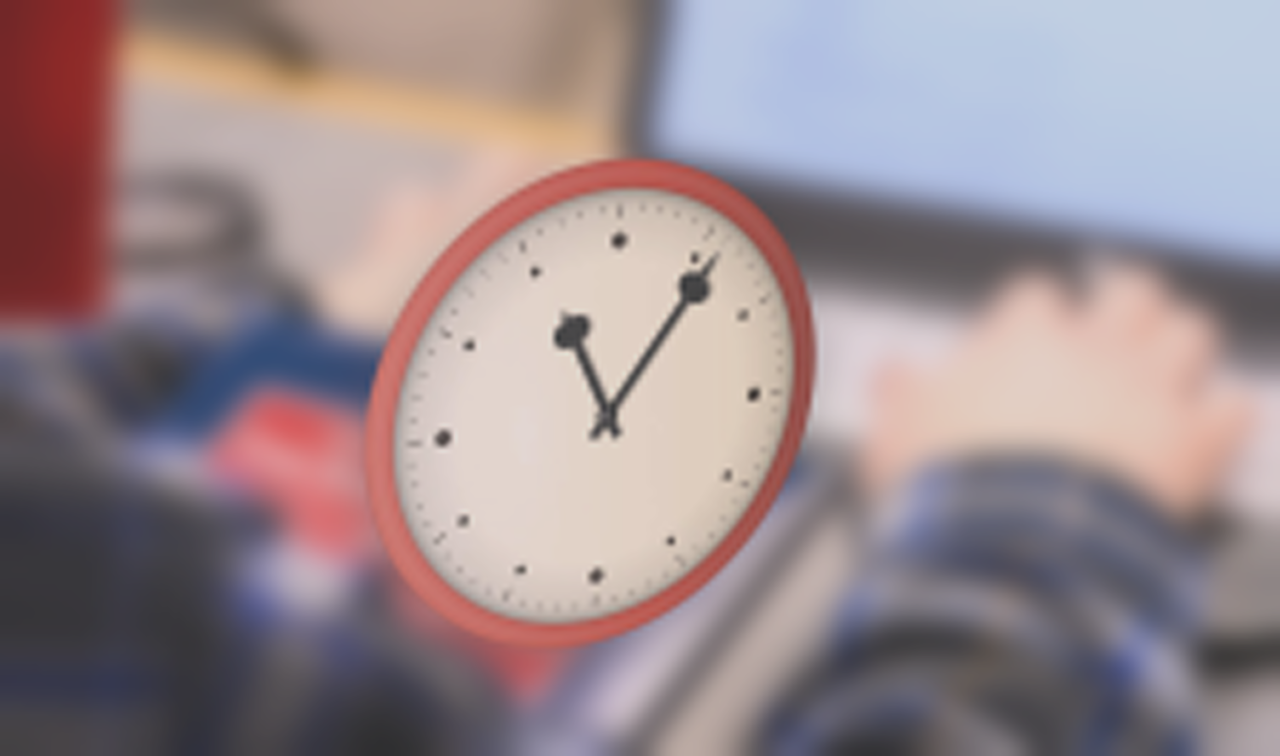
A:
11,06
